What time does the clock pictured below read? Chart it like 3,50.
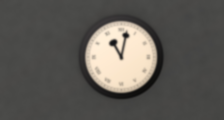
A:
11,02
